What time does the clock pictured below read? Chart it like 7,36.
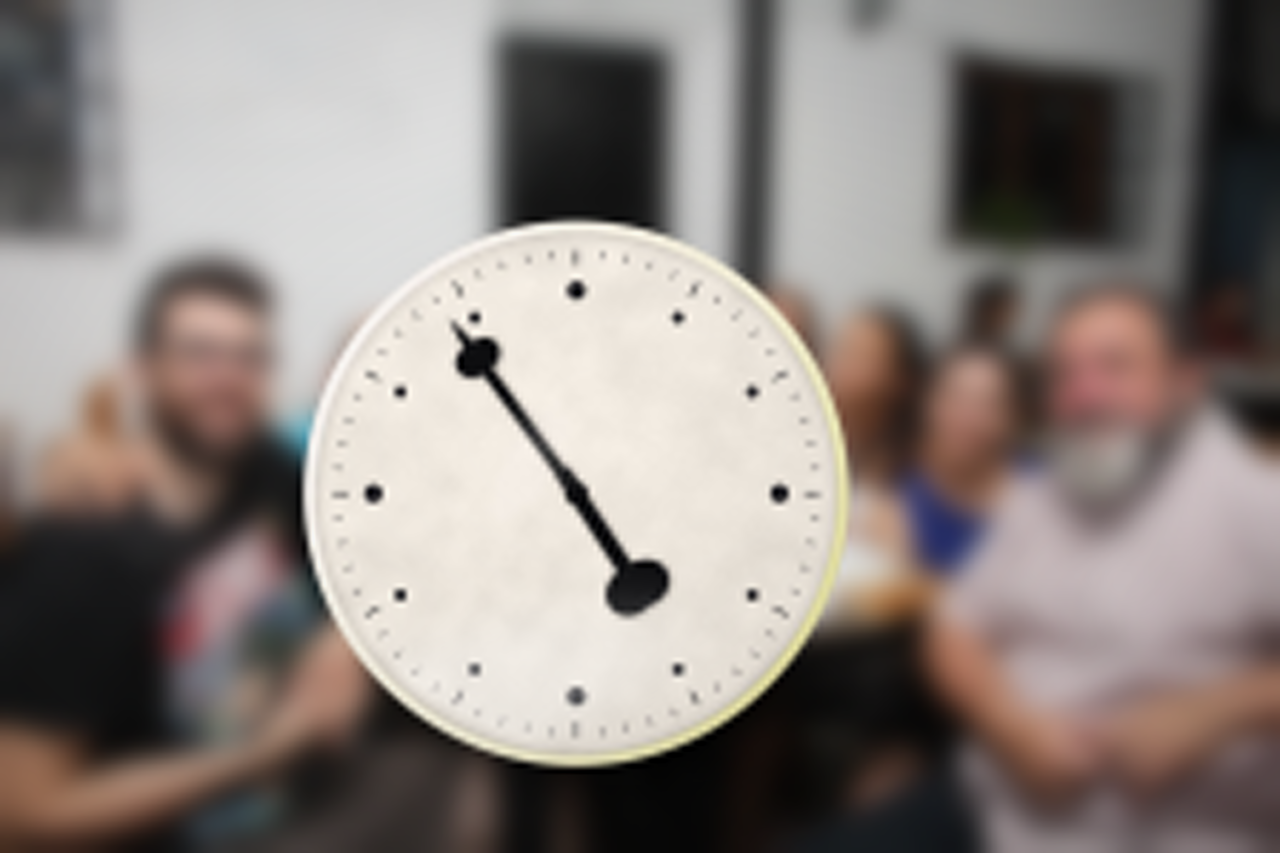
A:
4,54
